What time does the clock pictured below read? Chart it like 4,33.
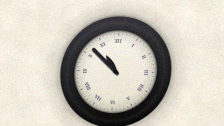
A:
10,52
